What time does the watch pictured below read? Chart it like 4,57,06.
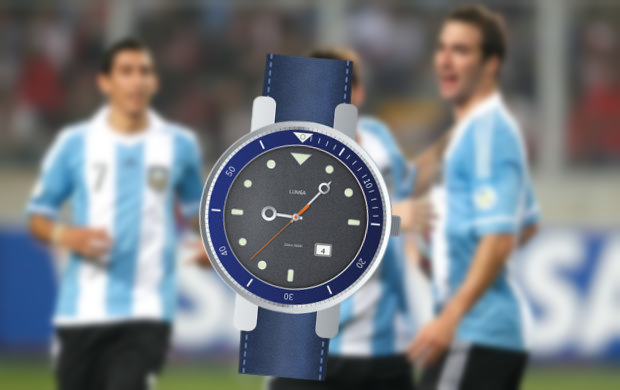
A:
9,06,37
